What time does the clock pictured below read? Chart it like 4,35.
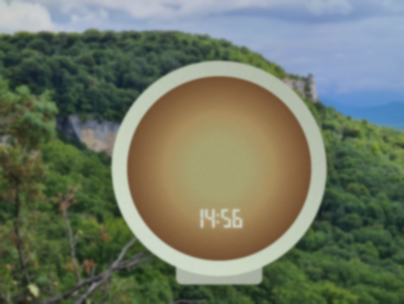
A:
14,56
